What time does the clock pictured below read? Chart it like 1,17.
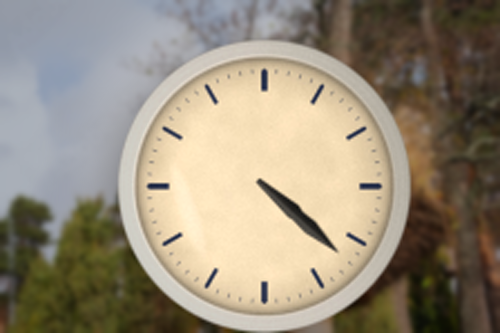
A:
4,22
